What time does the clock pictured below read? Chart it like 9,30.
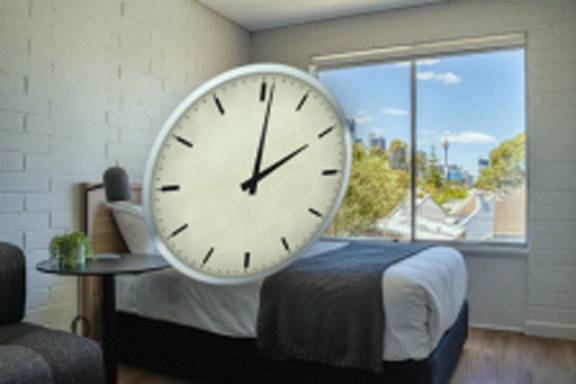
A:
2,01
